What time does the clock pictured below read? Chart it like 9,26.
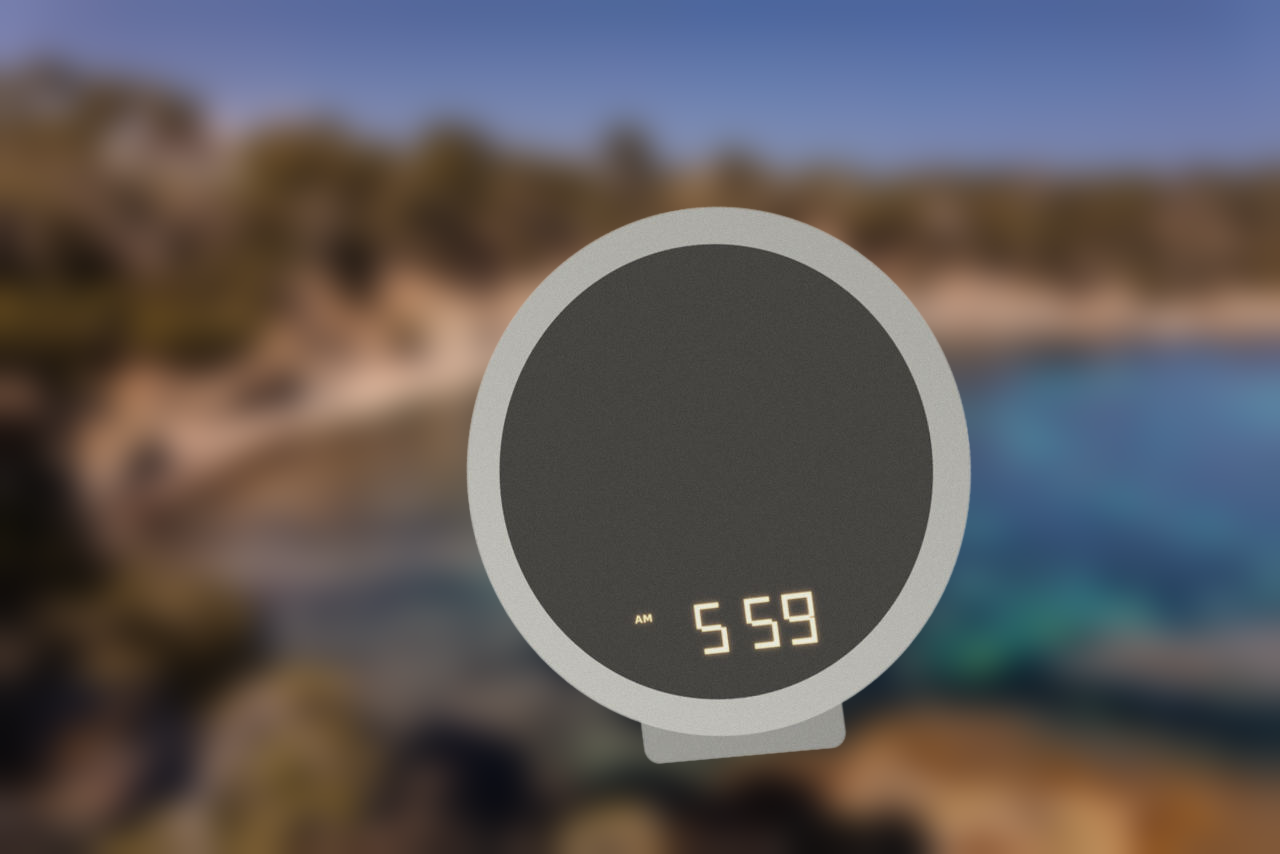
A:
5,59
